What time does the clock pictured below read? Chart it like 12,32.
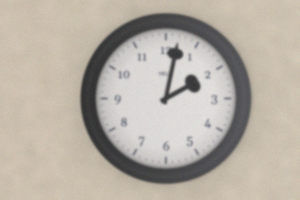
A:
2,02
